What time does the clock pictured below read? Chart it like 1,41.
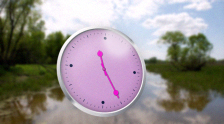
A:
11,25
